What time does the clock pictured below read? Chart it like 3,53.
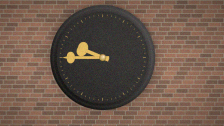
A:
9,45
